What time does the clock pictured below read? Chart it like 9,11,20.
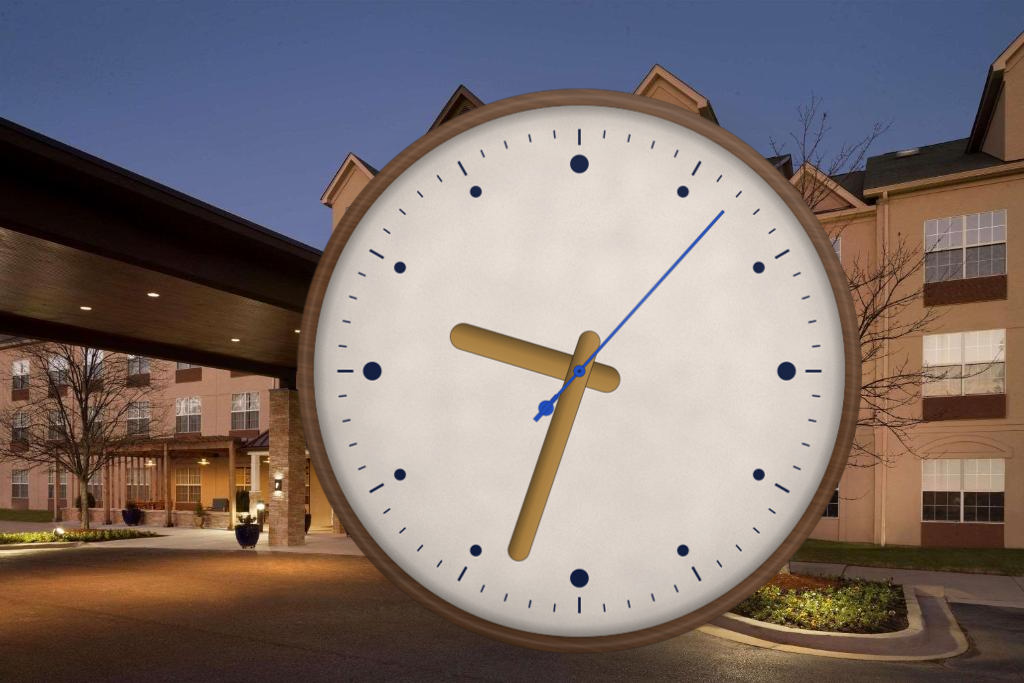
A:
9,33,07
